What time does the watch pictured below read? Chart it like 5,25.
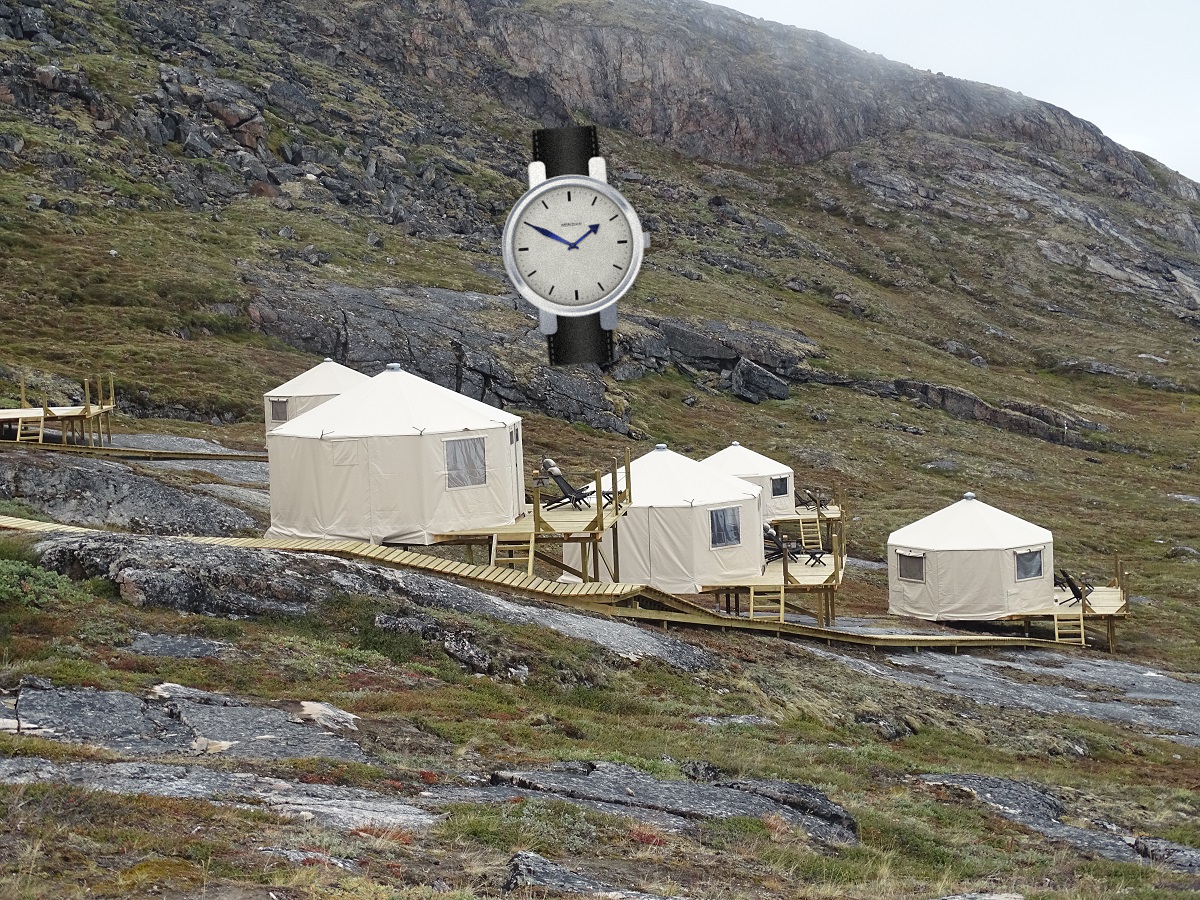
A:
1,50
